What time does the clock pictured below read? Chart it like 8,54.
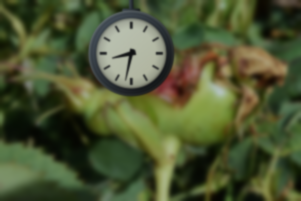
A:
8,32
